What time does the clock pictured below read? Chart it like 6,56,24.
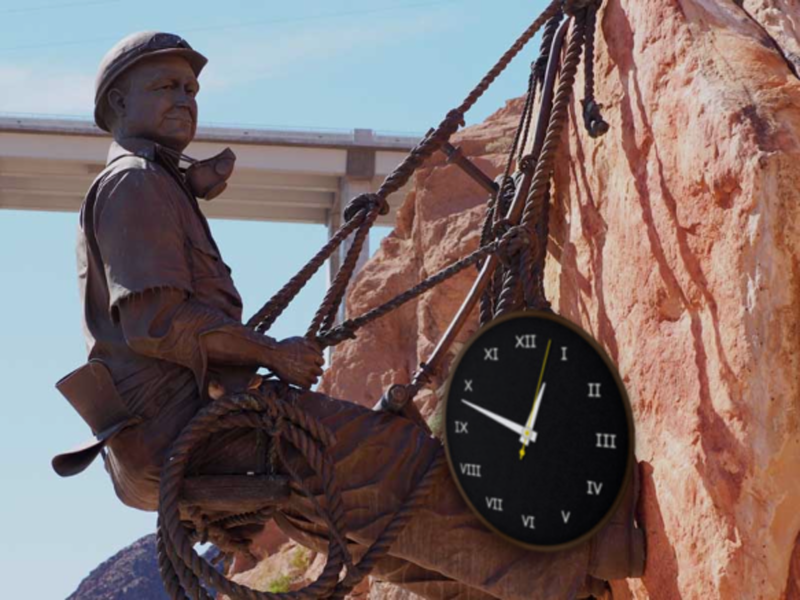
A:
12,48,03
